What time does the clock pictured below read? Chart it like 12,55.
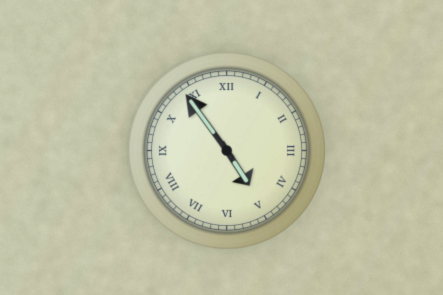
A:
4,54
